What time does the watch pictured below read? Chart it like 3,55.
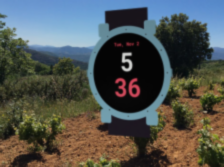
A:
5,36
